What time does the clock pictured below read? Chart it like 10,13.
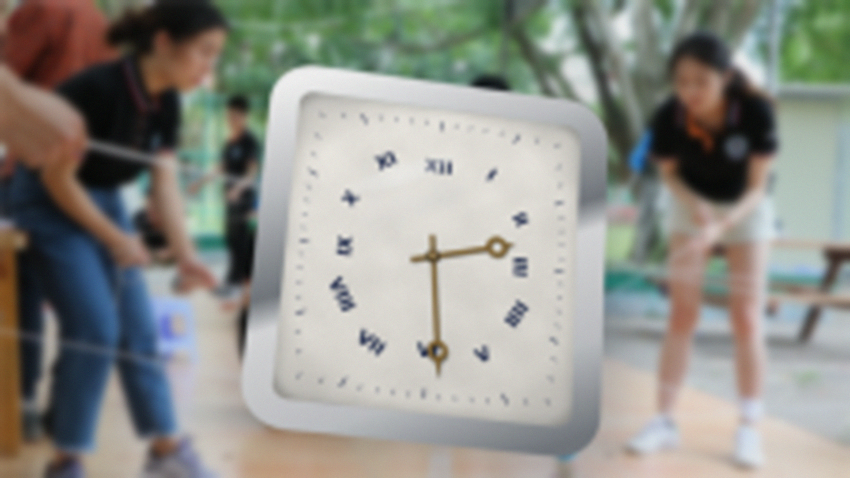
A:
2,29
